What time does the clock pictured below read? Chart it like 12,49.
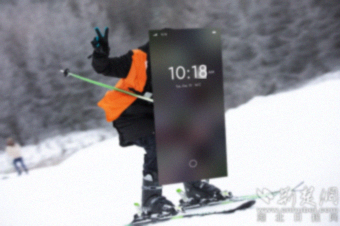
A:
10,18
